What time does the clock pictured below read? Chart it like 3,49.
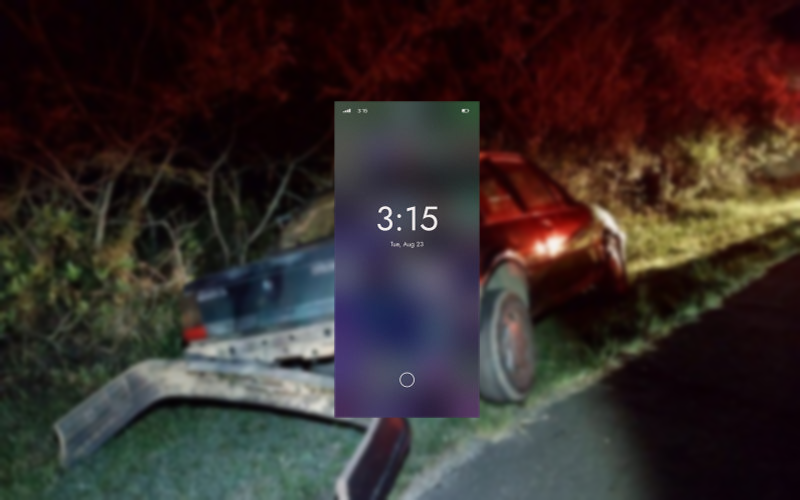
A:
3,15
